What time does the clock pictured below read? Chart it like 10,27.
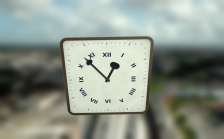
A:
12,53
